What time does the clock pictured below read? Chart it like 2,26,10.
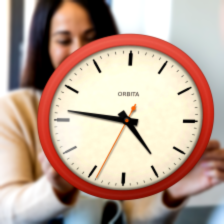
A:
4,46,34
